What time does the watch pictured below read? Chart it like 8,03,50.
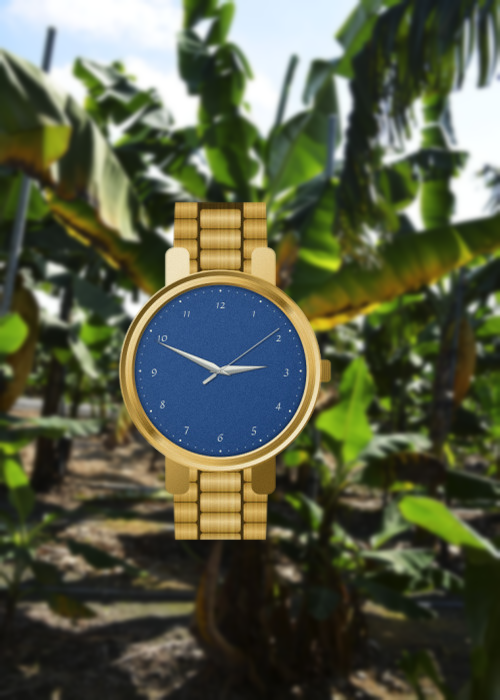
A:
2,49,09
